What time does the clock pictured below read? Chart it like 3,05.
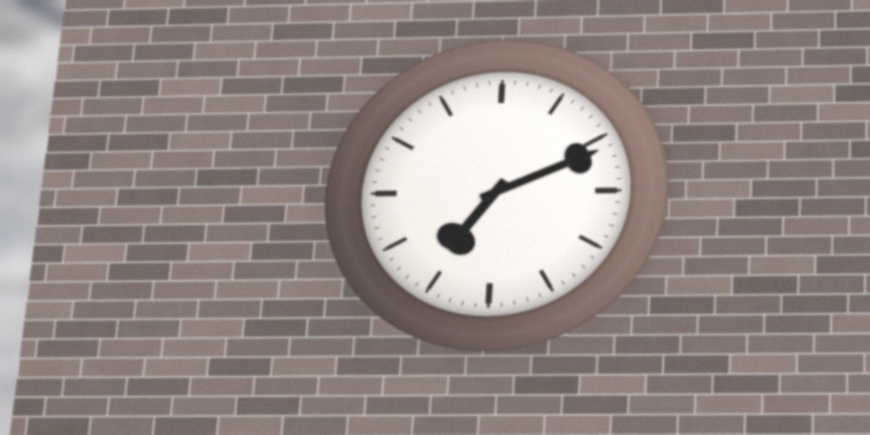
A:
7,11
